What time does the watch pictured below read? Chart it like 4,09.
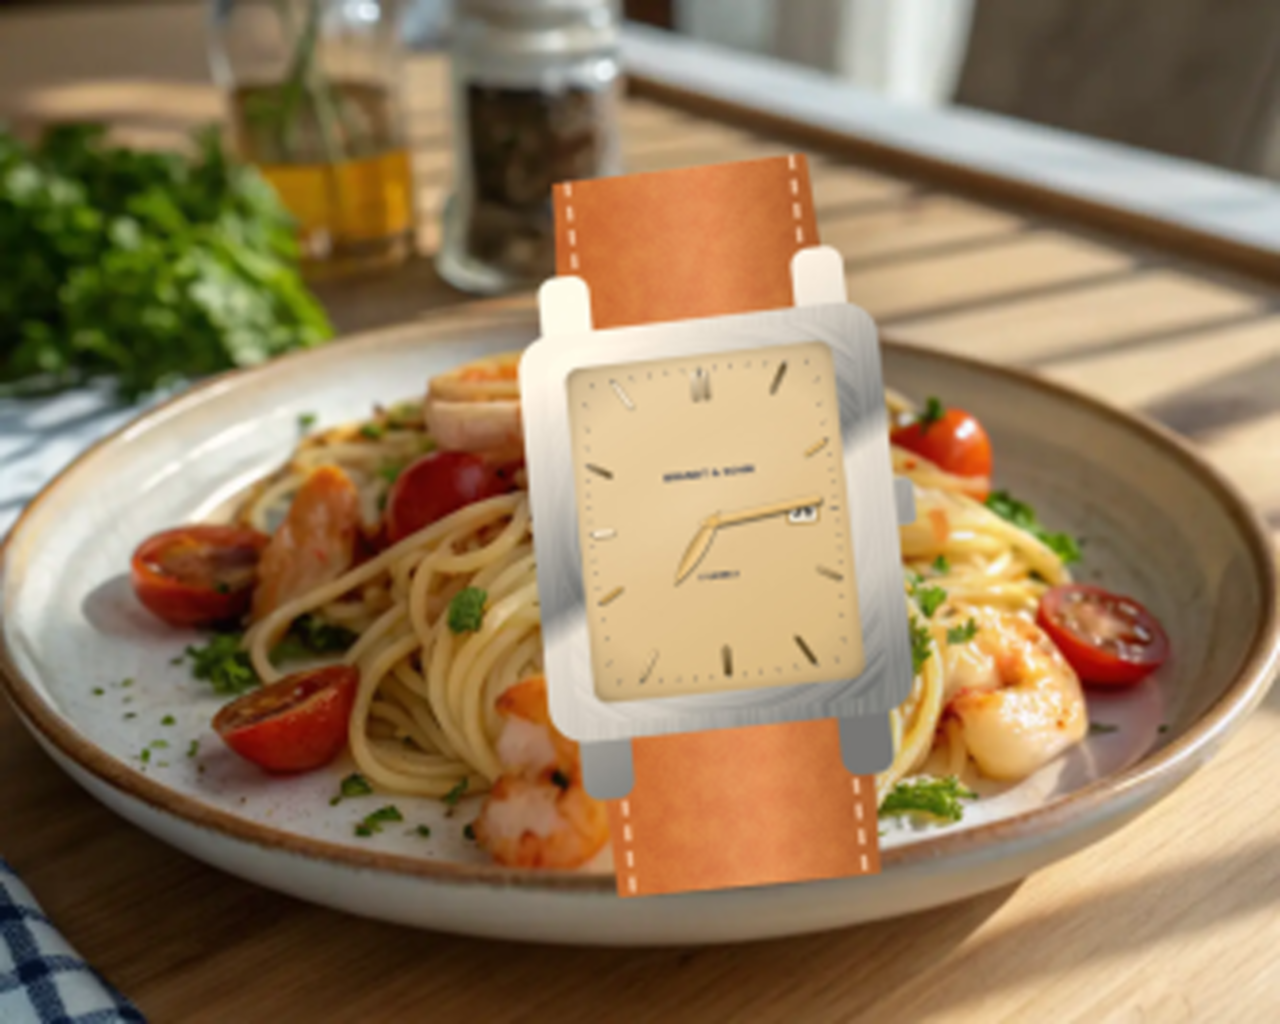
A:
7,14
